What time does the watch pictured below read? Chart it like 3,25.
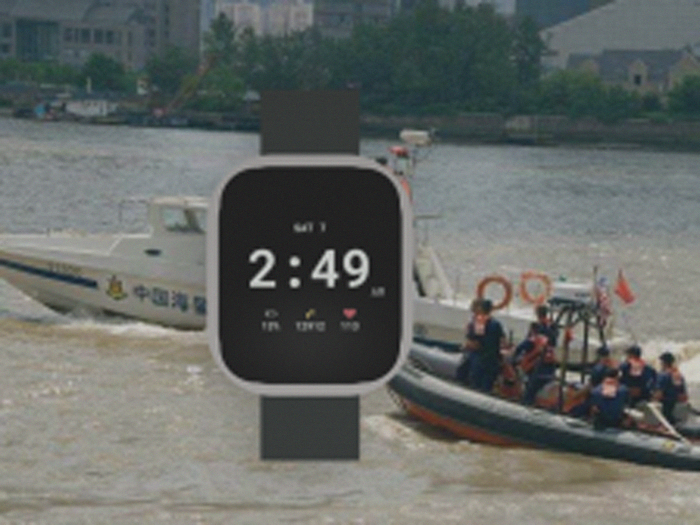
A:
2,49
